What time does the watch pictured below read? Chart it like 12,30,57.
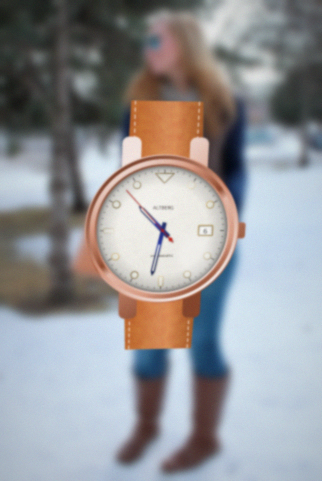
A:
10,31,53
